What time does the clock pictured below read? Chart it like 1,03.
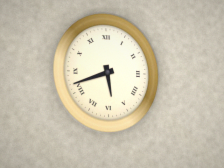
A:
5,42
